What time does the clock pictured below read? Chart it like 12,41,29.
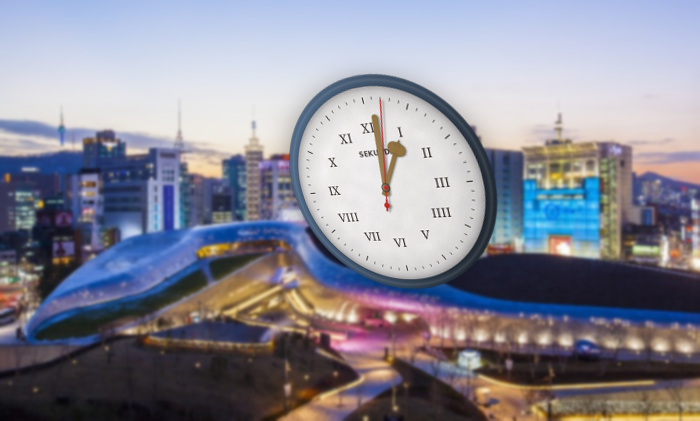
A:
1,01,02
